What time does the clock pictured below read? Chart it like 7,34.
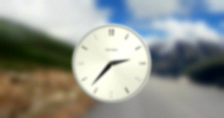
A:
2,37
